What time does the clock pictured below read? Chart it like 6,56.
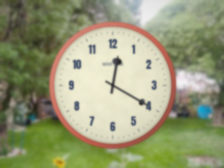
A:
12,20
